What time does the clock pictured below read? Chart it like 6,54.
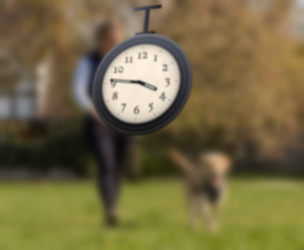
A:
3,46
